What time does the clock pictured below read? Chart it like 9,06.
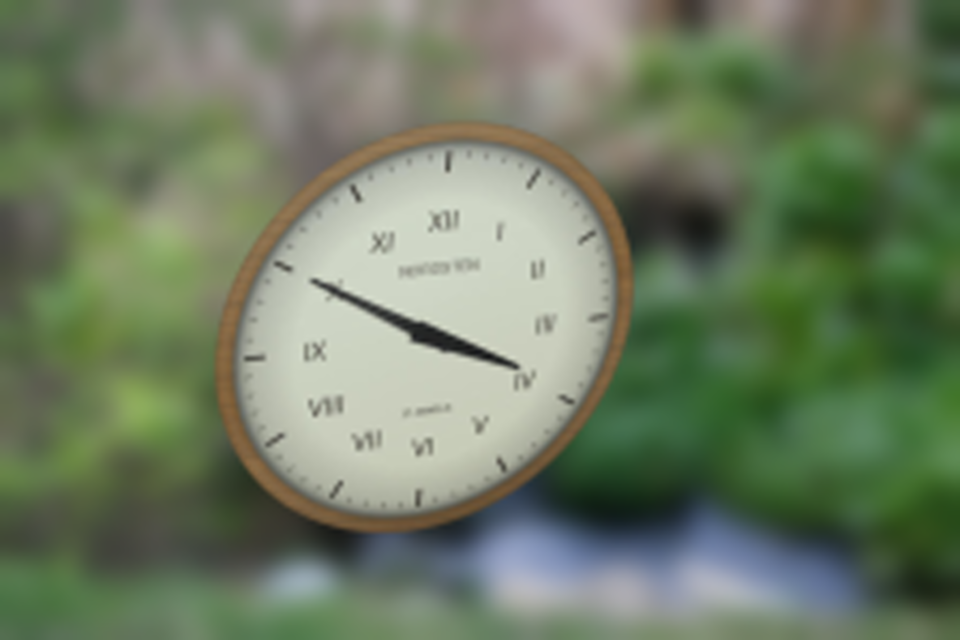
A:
3,50
